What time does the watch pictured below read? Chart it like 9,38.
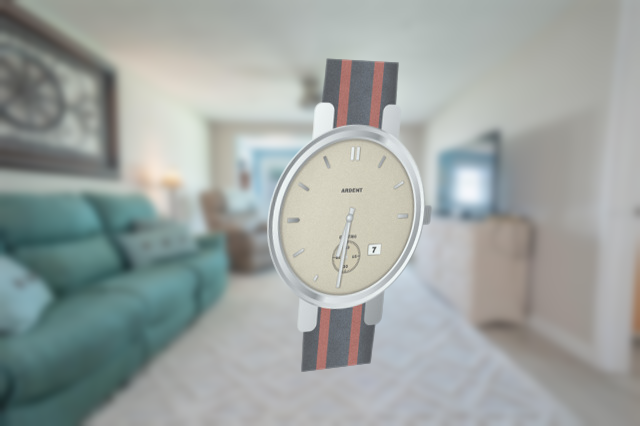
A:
6,31
